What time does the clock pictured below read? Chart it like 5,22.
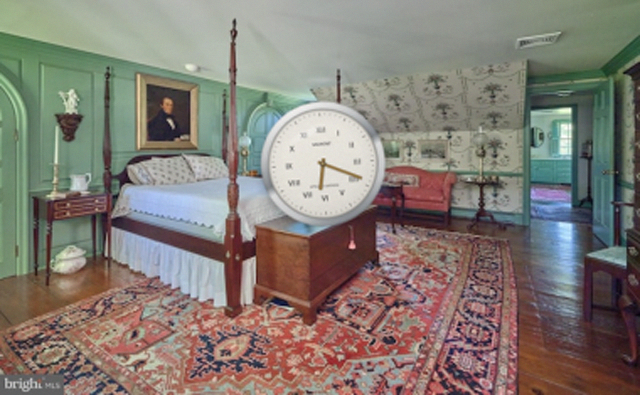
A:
6,19
